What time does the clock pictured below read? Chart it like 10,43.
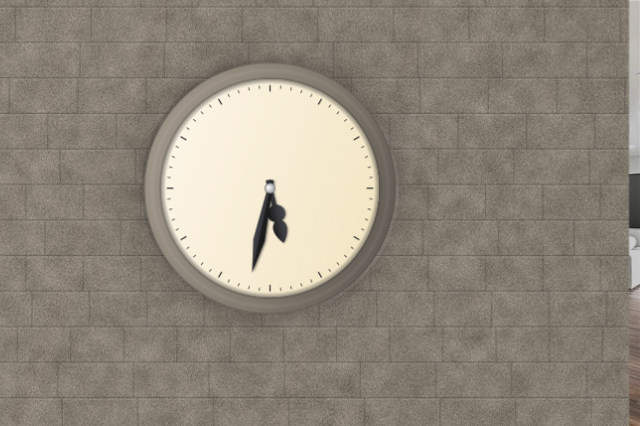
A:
5,32
